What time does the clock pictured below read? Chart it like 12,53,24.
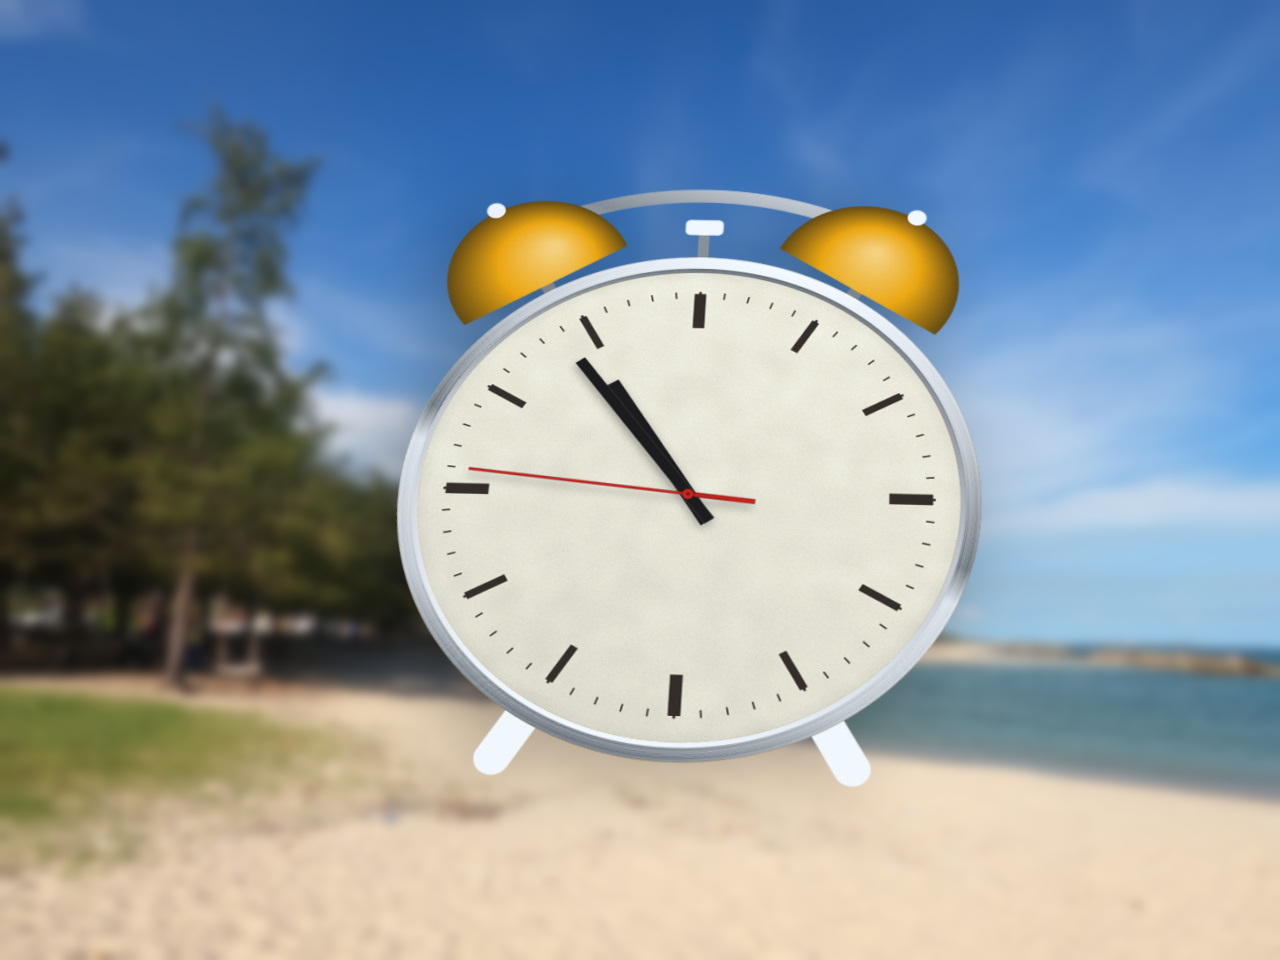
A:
10,53,46
